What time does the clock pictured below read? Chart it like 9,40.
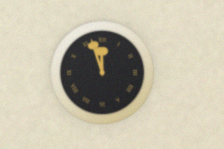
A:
11,57
